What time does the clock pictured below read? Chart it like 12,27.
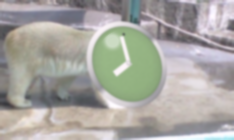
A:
7,59
